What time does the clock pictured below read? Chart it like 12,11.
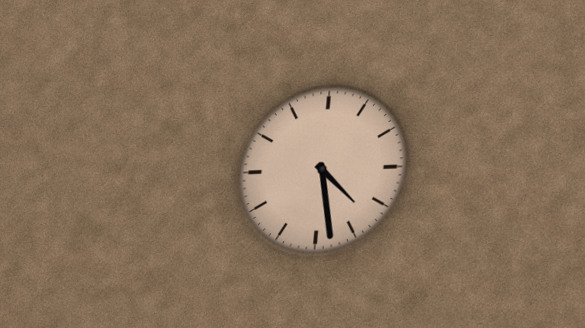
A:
4,28
